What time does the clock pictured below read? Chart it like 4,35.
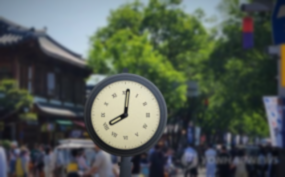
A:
8,01
